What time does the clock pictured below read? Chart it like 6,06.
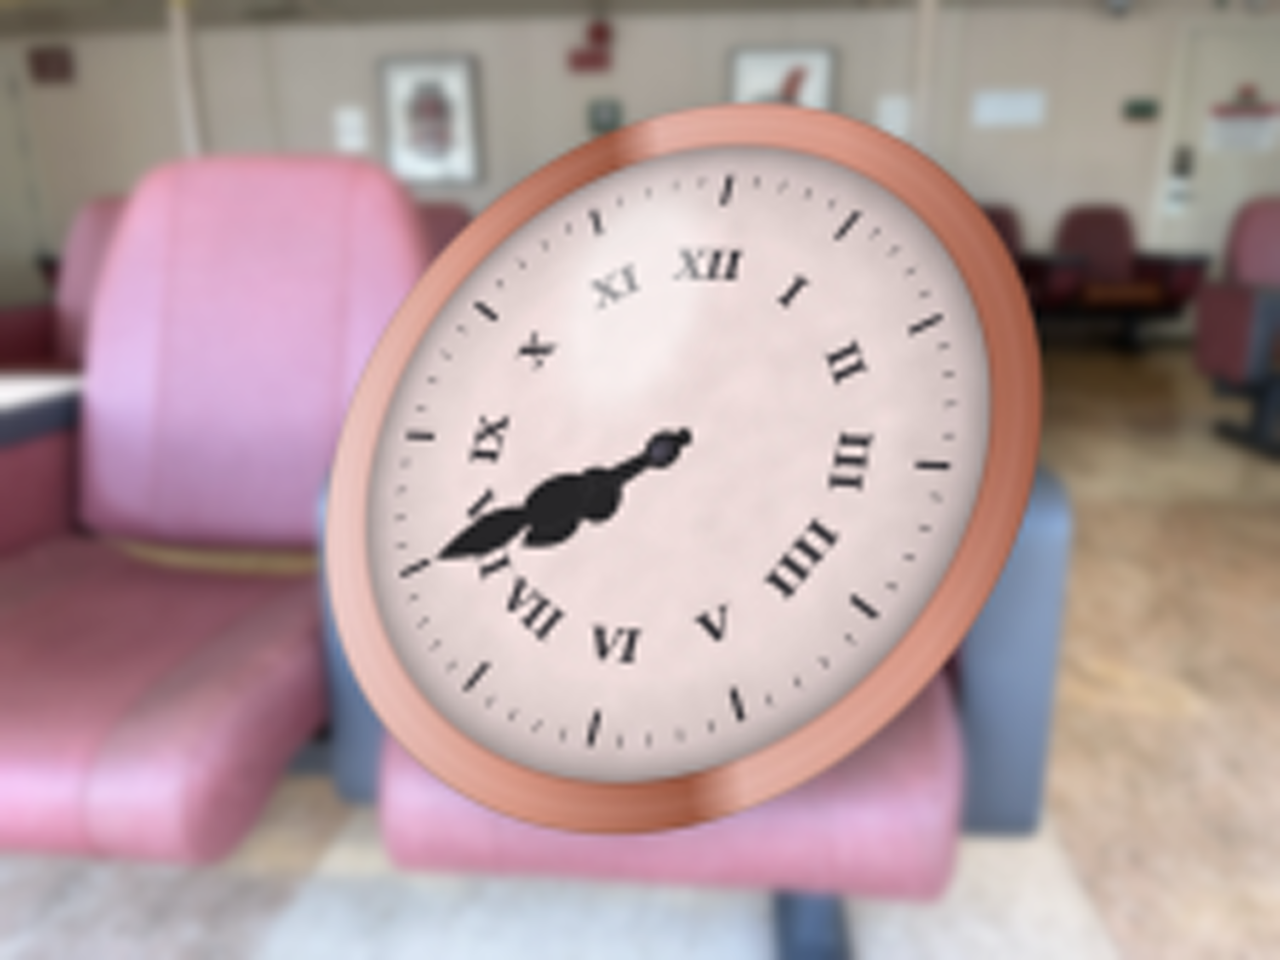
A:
7,40
